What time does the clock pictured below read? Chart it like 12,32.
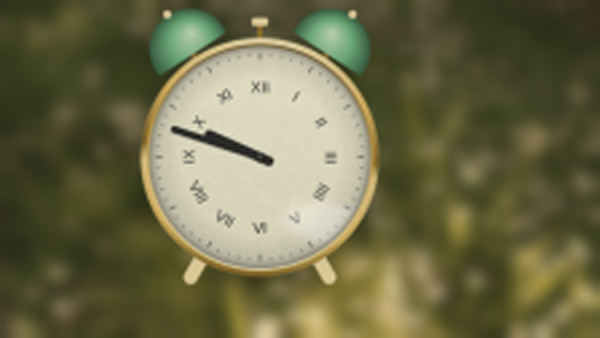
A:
9,48
